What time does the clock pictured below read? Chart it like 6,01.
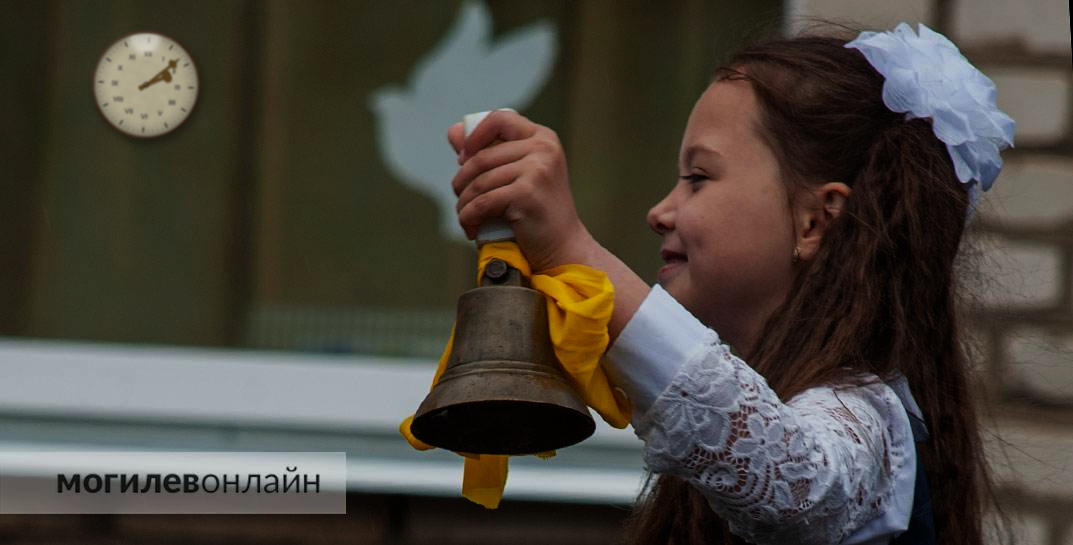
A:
2,08
